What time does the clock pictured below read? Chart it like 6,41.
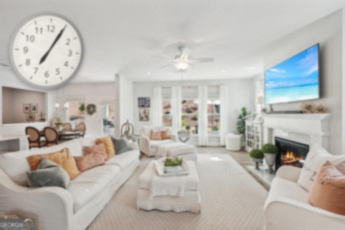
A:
7,05
